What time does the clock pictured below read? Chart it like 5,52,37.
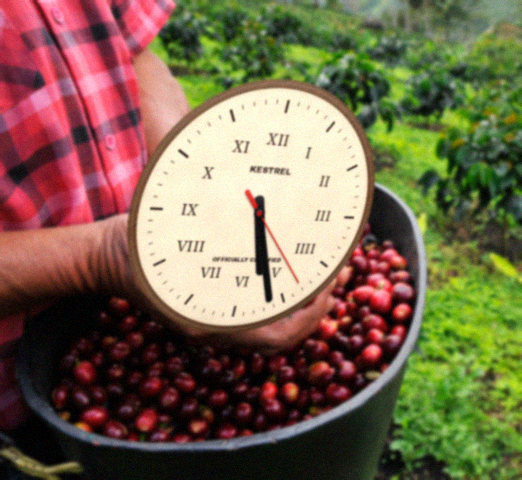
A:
5,26,23
